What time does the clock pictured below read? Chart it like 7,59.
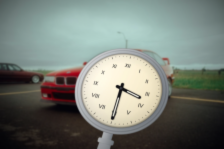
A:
3,30
